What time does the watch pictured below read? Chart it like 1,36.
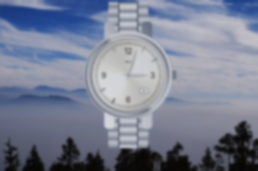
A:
3,03
